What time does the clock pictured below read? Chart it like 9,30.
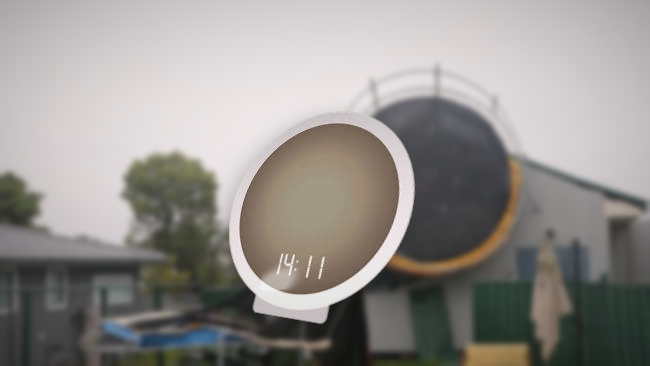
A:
14,11
